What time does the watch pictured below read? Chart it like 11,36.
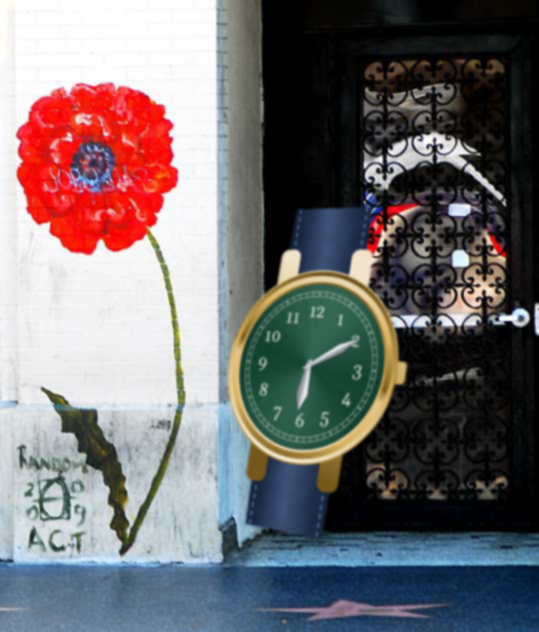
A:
6,10
